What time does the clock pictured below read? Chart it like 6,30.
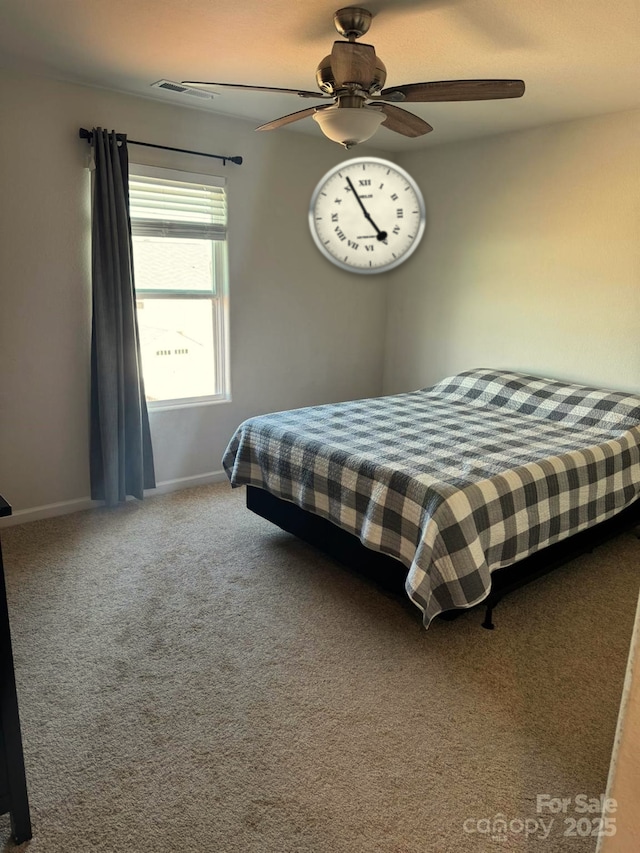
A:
4,56
